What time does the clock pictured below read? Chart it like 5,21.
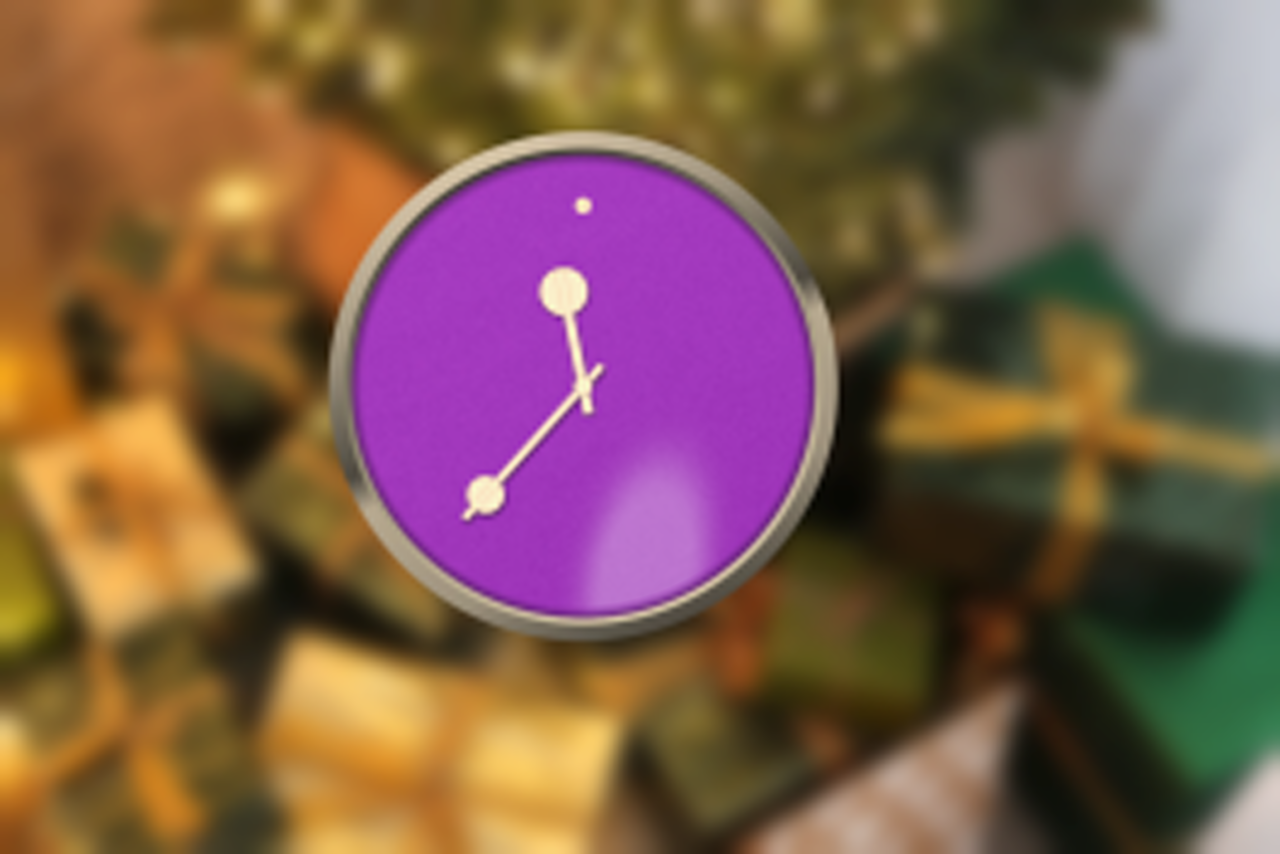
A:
11,37
